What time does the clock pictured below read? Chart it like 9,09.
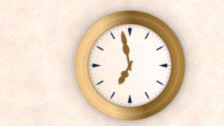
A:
6,58
